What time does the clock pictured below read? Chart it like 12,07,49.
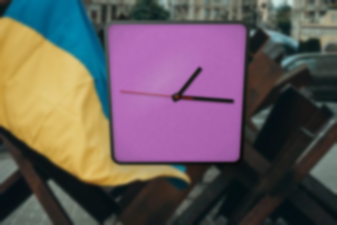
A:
1,15,46
